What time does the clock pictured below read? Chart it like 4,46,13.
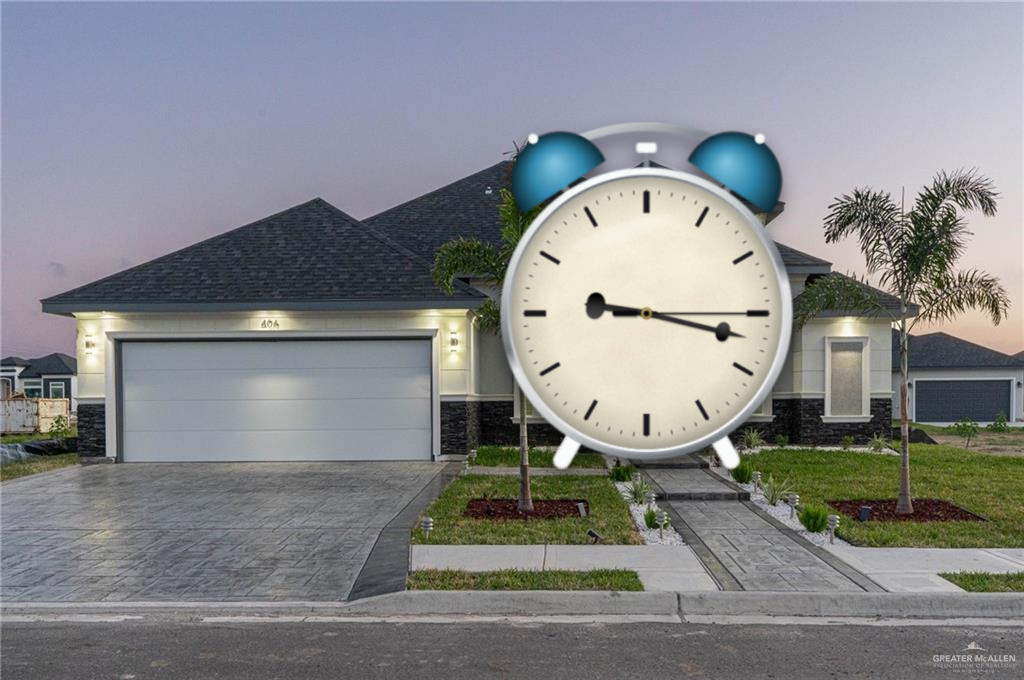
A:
9,17,15
